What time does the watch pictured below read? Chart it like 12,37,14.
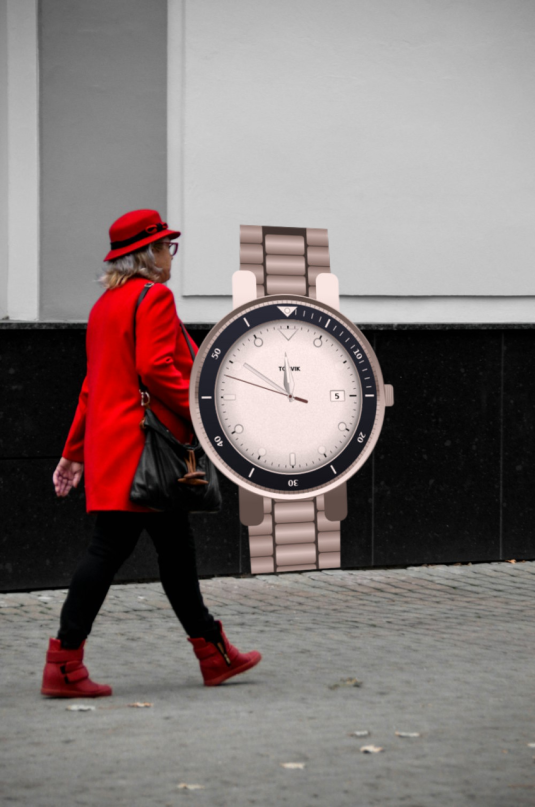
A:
11,50,48
